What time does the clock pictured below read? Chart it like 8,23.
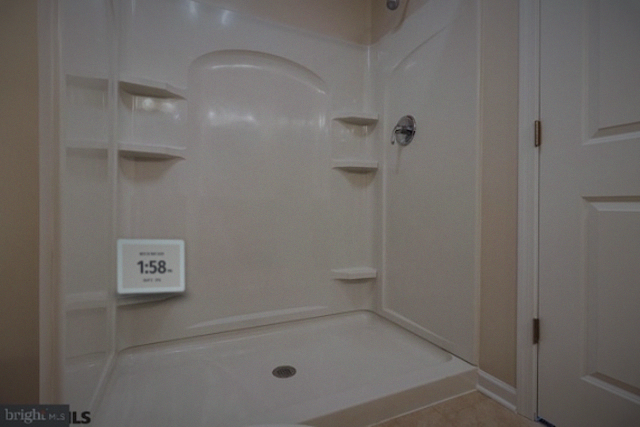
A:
1,58
